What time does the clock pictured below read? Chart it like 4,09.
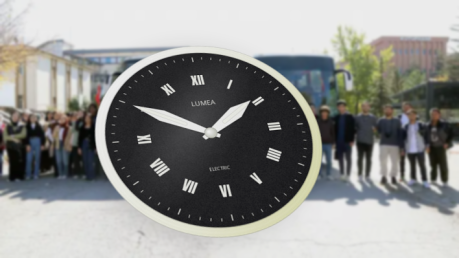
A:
1,50
